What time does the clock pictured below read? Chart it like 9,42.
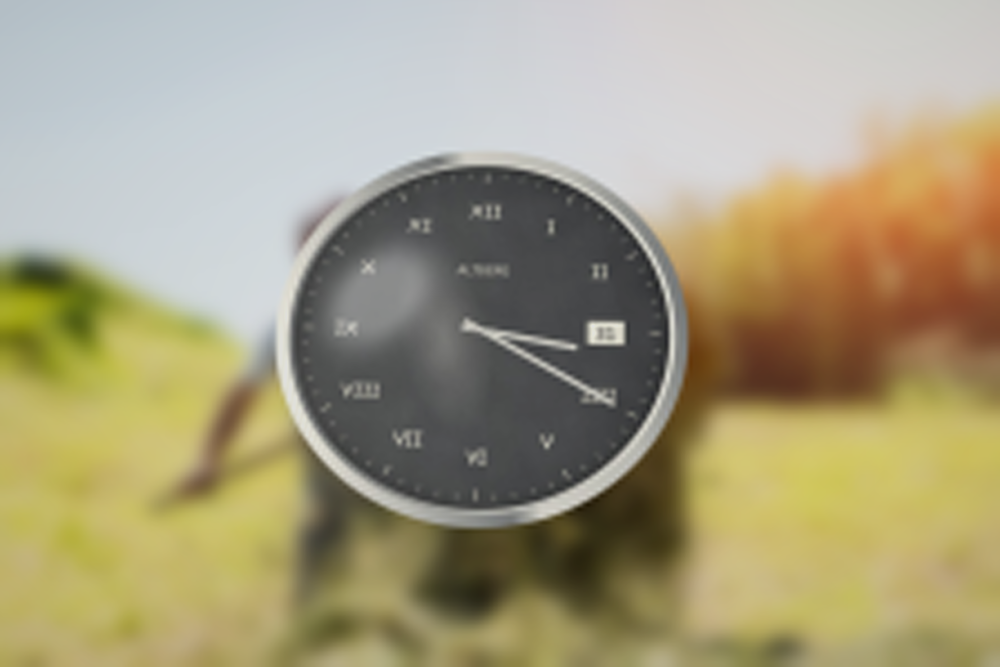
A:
3,20
